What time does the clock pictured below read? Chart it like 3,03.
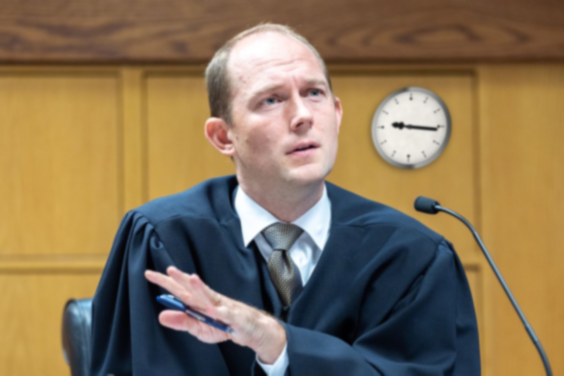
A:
9,16
